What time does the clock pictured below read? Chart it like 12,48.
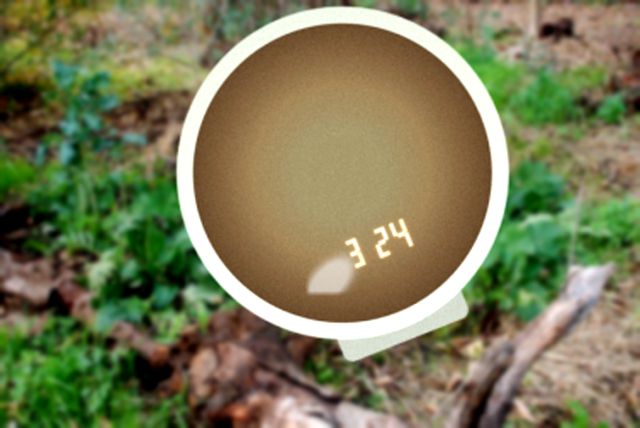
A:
3,24
